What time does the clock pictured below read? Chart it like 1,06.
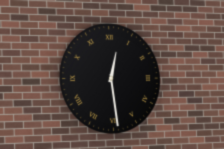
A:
12,29
